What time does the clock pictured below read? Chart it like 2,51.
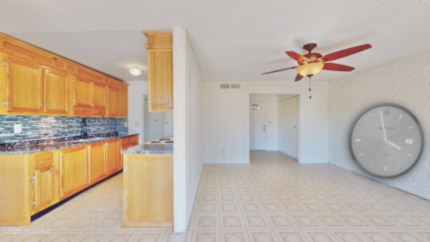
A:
3,58
